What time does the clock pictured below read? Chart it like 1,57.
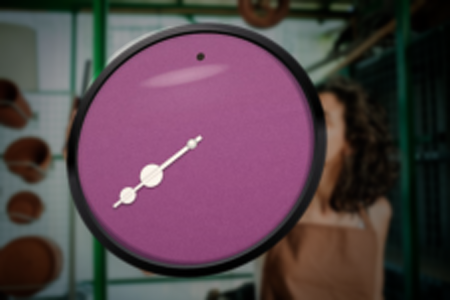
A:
7,38
